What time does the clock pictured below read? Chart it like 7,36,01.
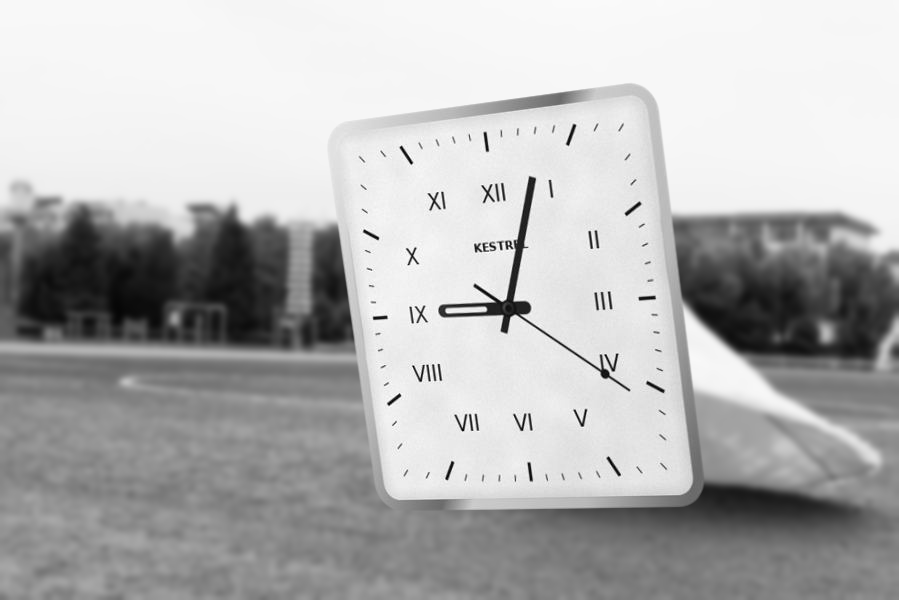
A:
9,03,21
